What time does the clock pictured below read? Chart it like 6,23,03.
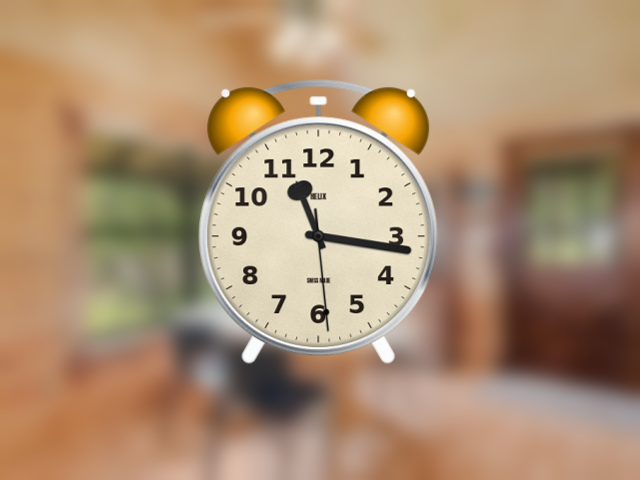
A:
11,16,29
